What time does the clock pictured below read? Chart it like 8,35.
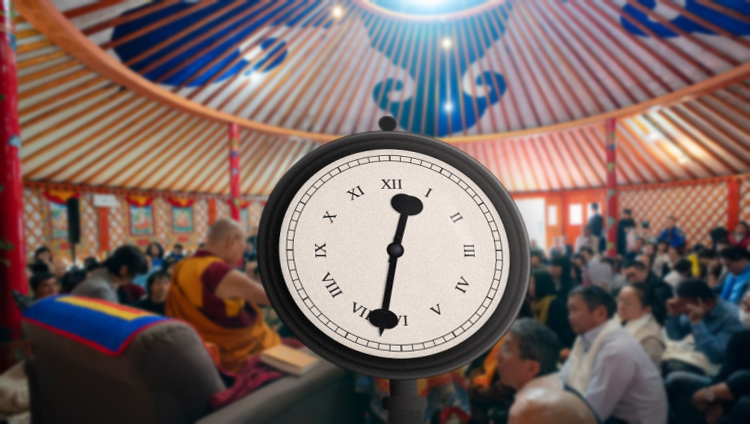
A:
12,32
